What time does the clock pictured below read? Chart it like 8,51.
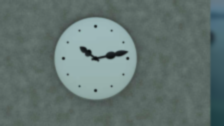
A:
10,13
